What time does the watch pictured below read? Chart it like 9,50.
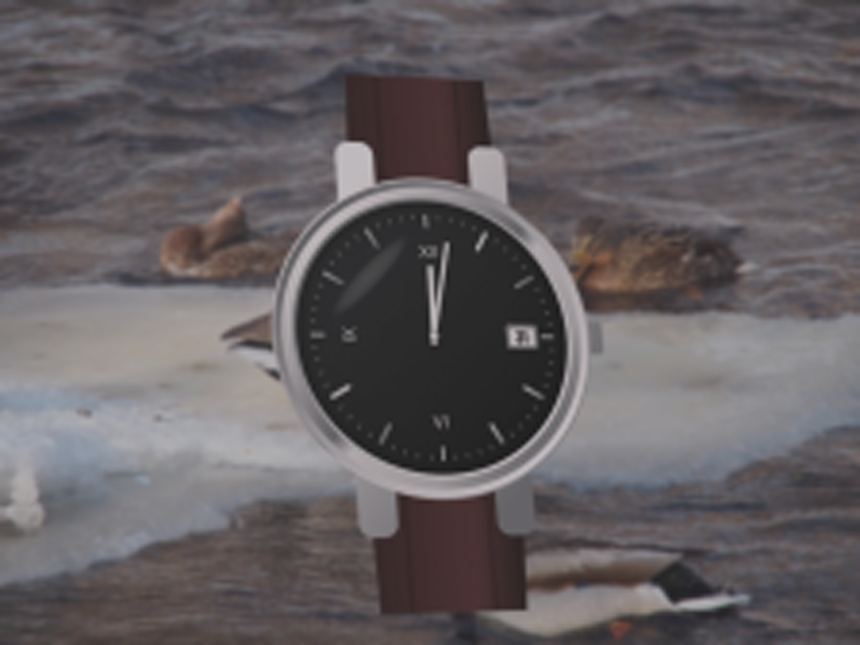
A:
12,02
